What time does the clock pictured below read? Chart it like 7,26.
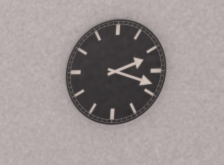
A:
2,18
